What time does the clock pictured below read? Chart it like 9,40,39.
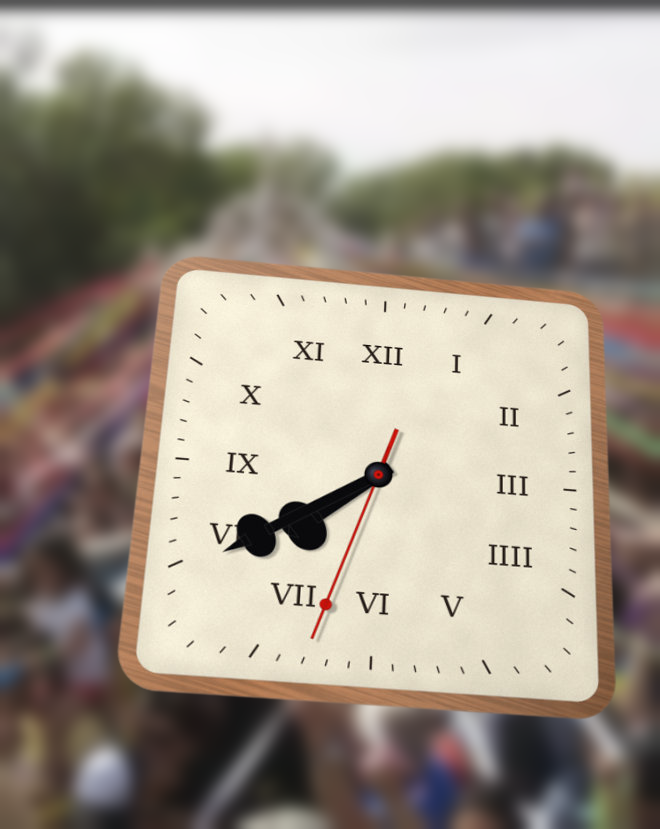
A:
7,39,33
